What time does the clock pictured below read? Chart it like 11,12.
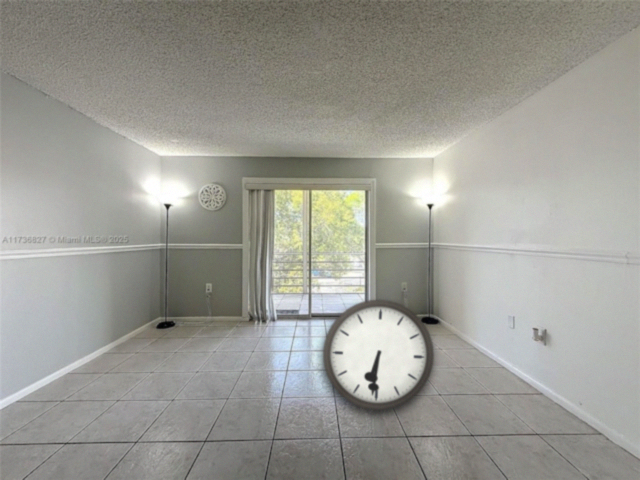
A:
6,31
